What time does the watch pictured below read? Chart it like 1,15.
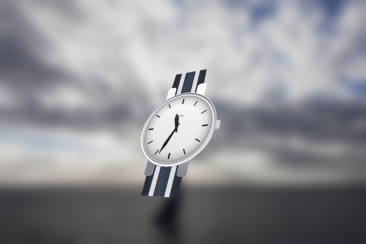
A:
11,34
